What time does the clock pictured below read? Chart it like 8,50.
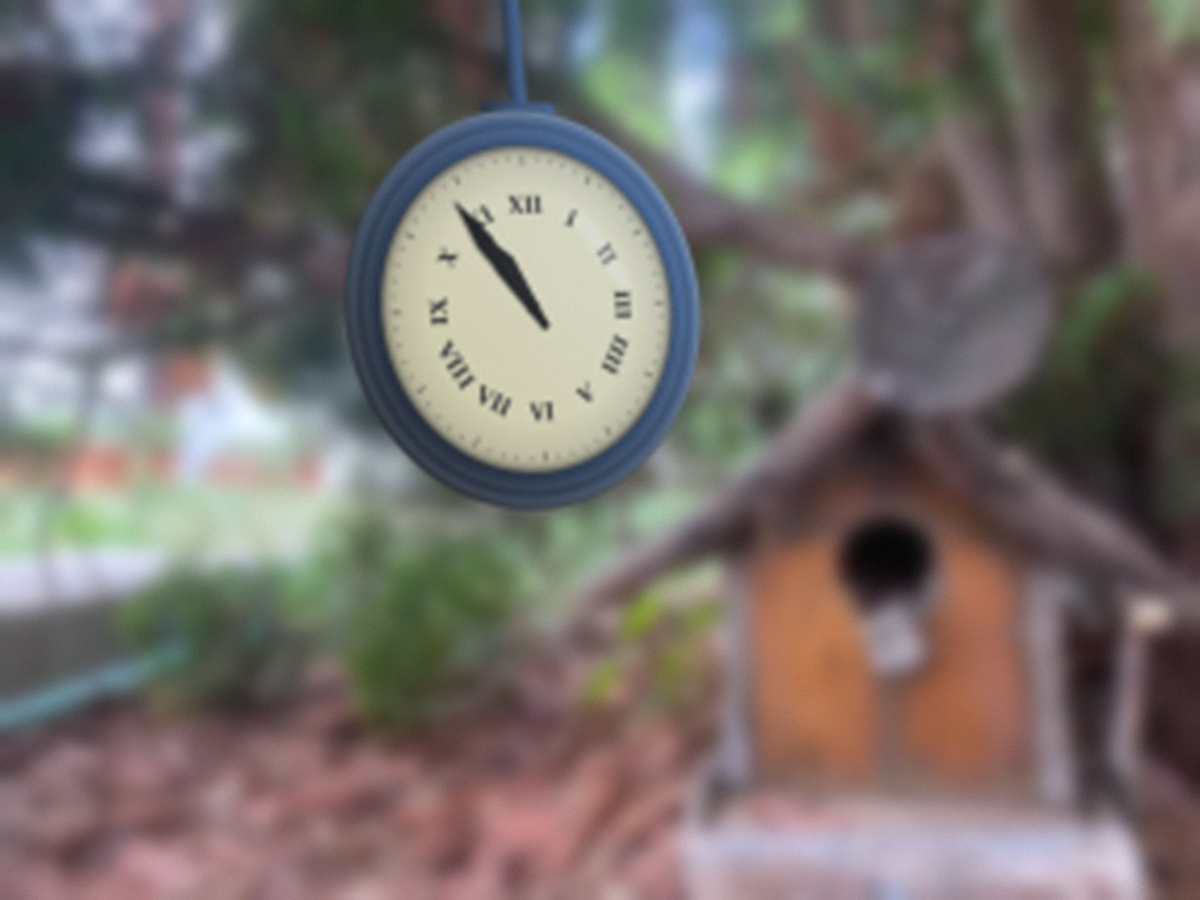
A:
10,54
